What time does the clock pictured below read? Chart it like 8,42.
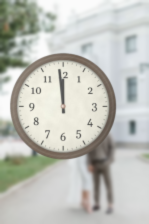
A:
11,59
